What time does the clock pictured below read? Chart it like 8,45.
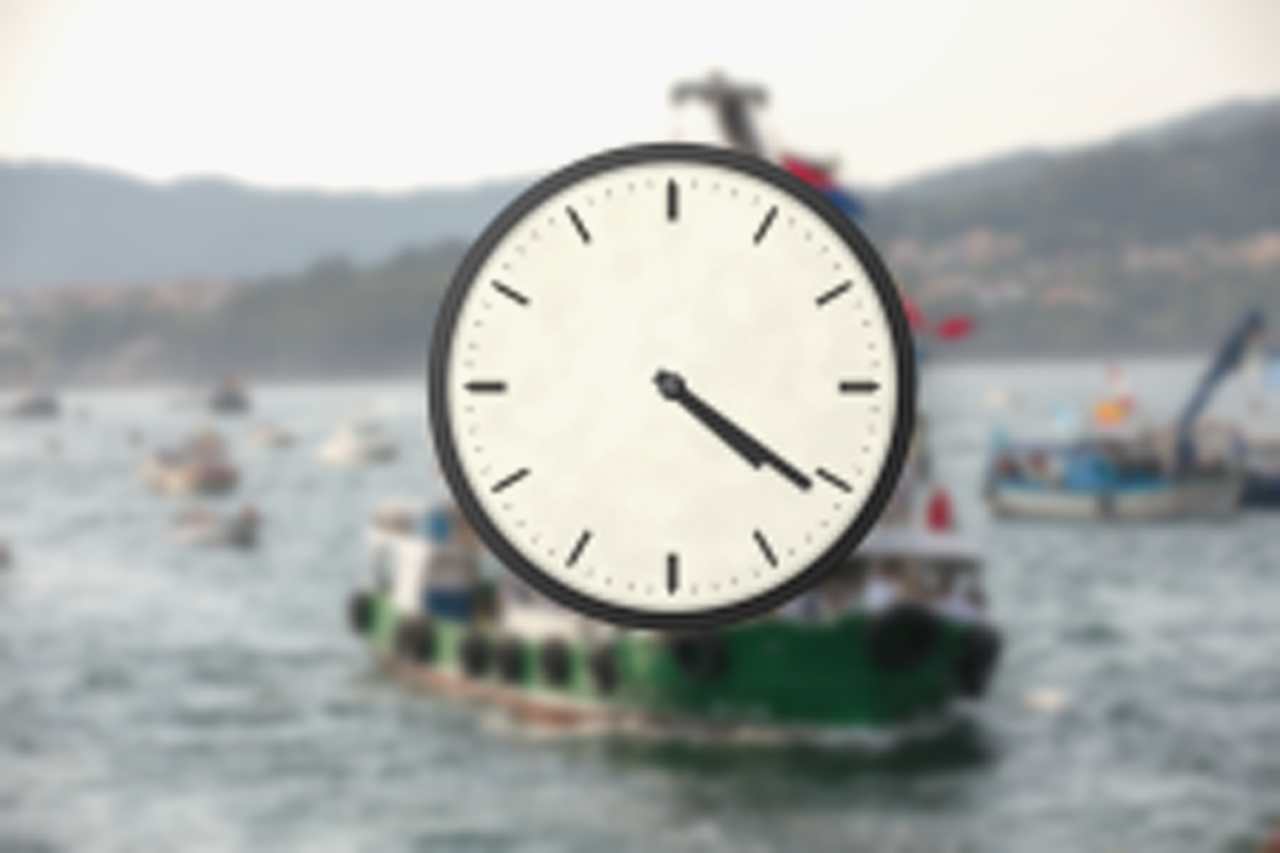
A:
4,21
